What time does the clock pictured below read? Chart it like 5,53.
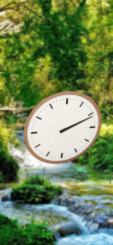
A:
2,11
